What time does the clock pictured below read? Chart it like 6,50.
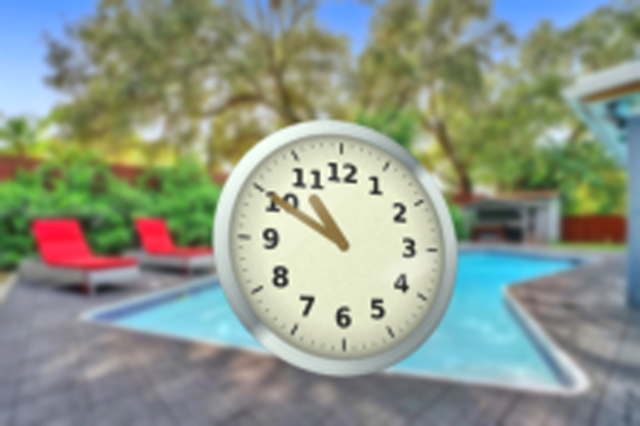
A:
10,50
